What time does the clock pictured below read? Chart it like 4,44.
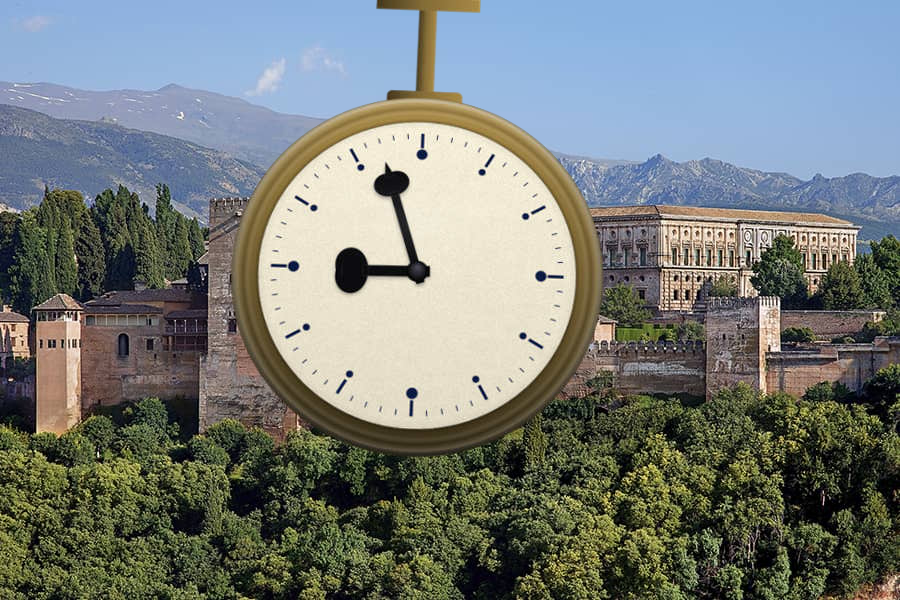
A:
8,57
